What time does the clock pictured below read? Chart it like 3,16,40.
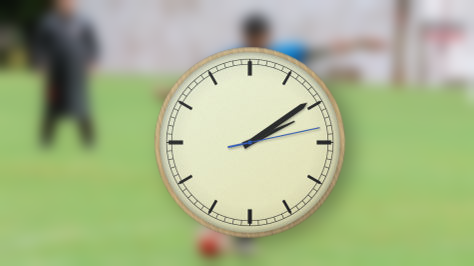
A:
2,09,13
